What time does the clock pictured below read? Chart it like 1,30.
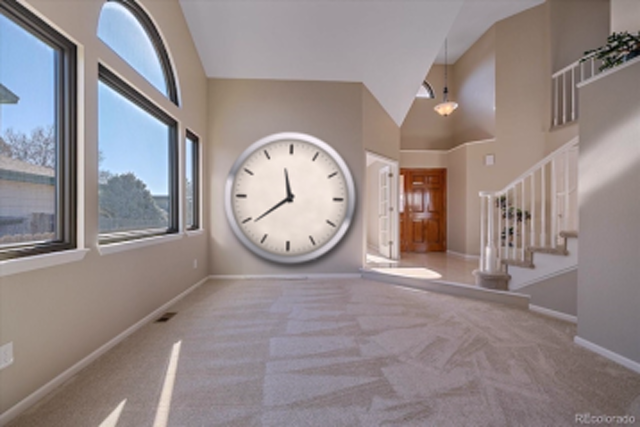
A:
11,39
